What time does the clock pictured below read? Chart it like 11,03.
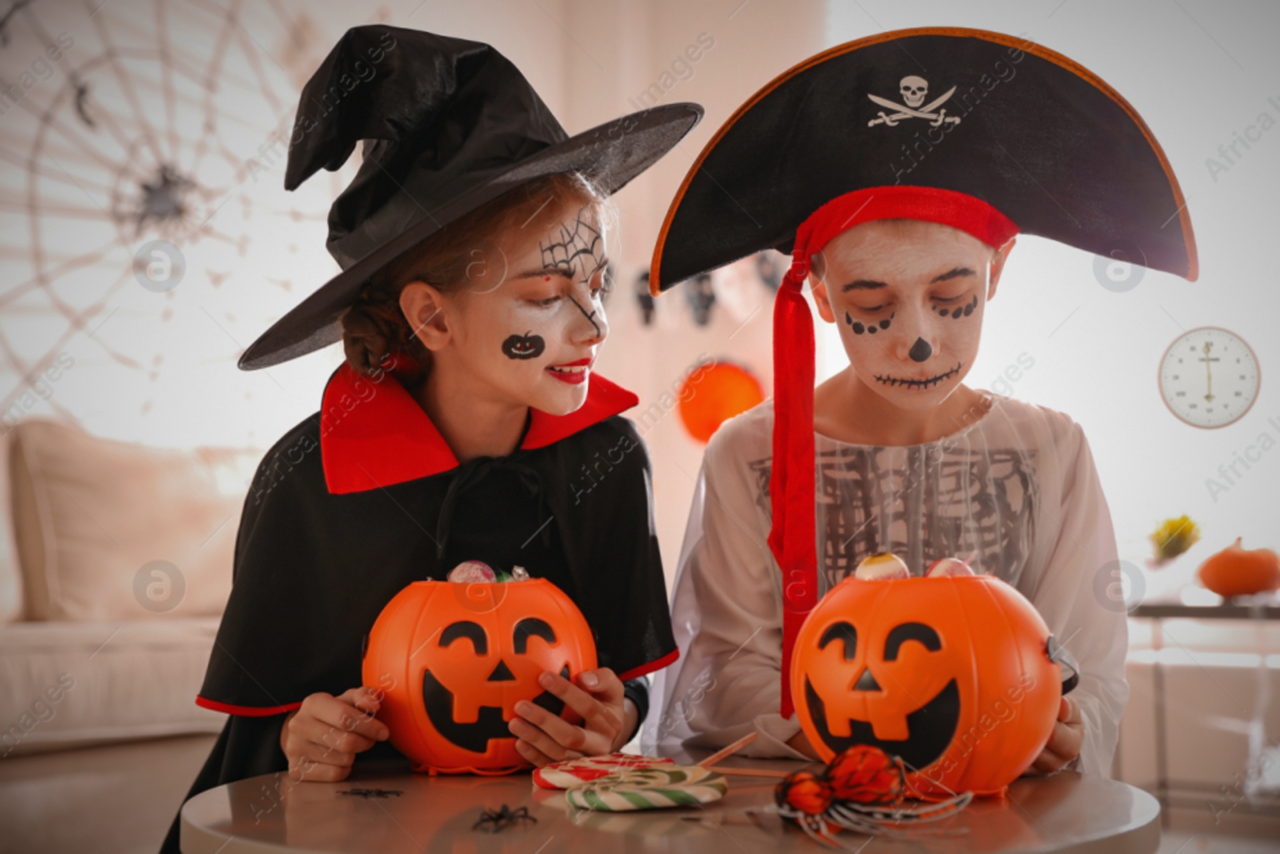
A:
5,59
